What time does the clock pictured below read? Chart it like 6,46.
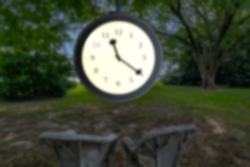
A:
11,21
